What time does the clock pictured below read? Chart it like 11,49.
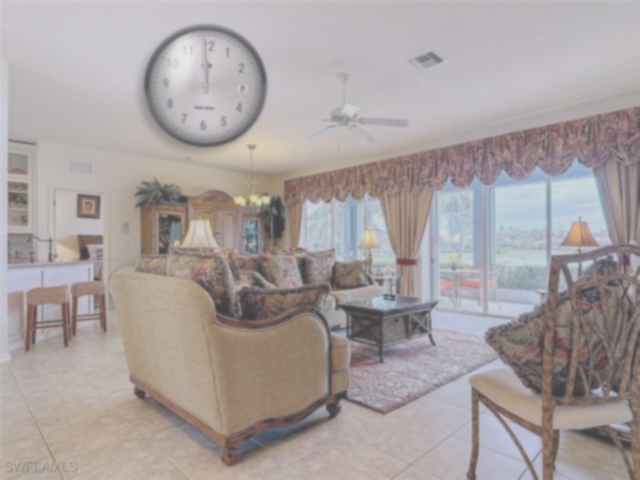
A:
11,59
